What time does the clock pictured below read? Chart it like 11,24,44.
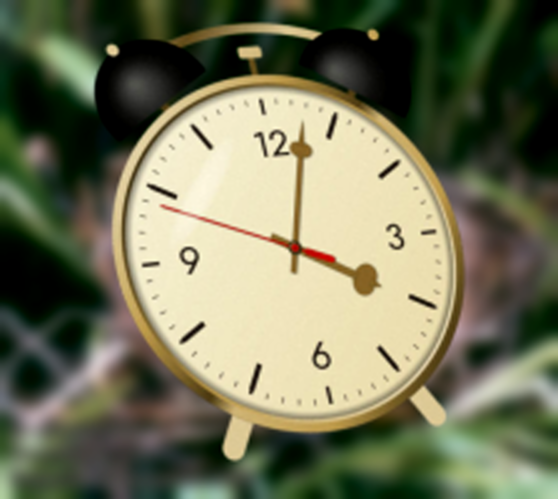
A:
4,02,49
